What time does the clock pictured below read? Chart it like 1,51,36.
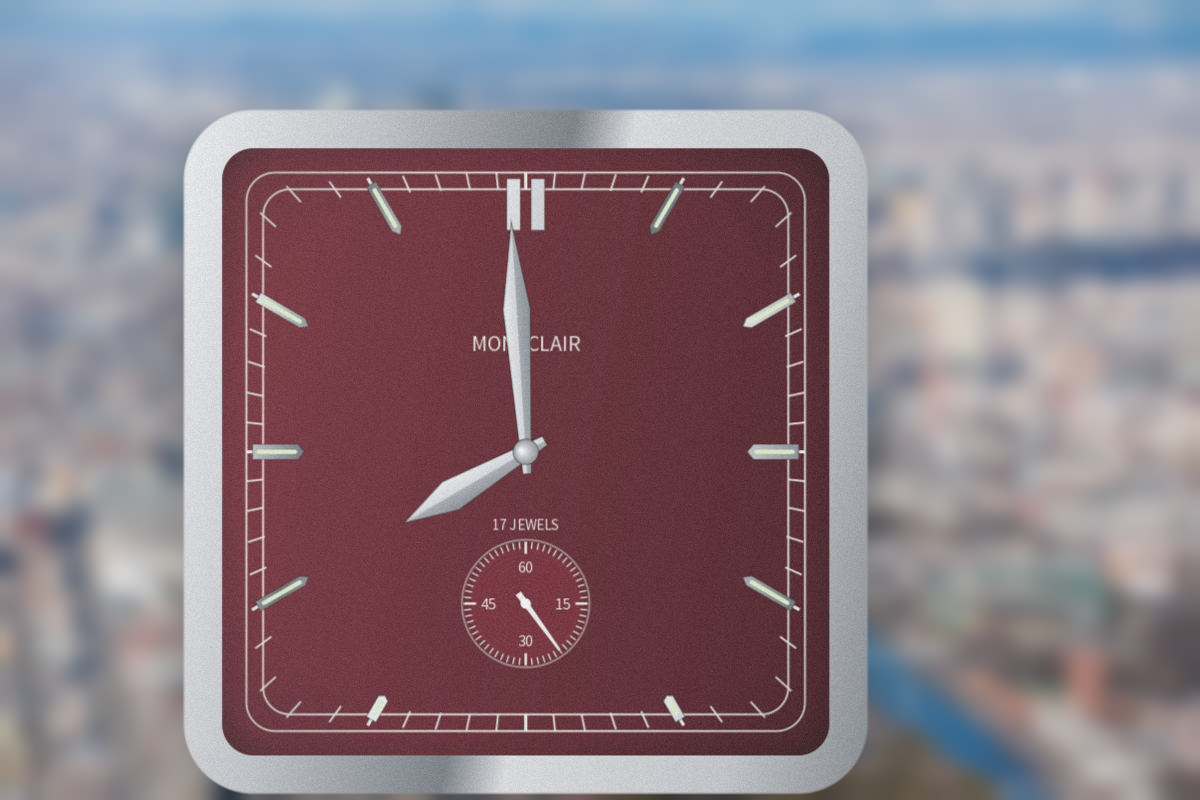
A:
7,59,24
